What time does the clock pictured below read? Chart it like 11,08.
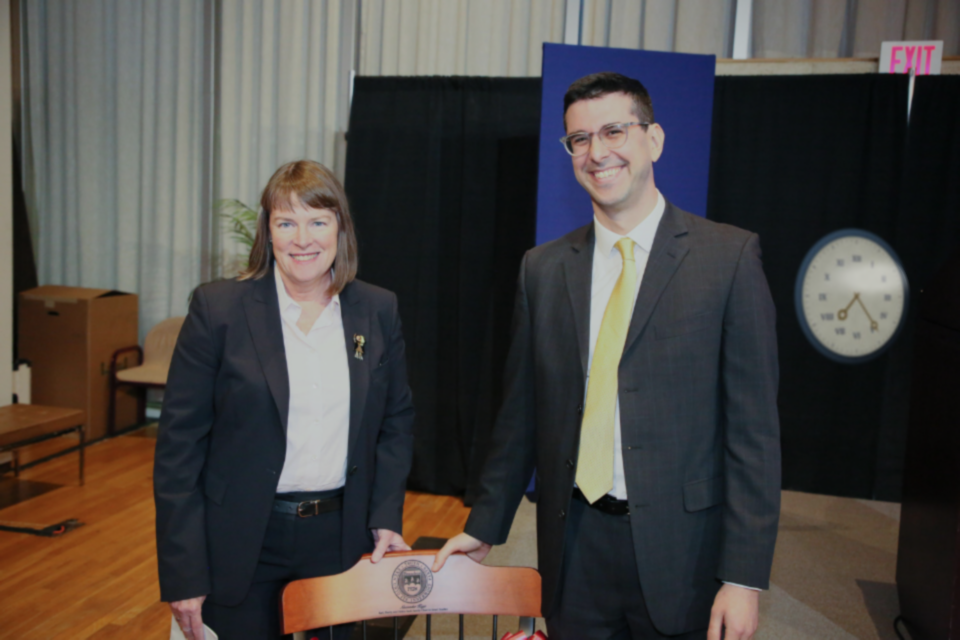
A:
7,24
